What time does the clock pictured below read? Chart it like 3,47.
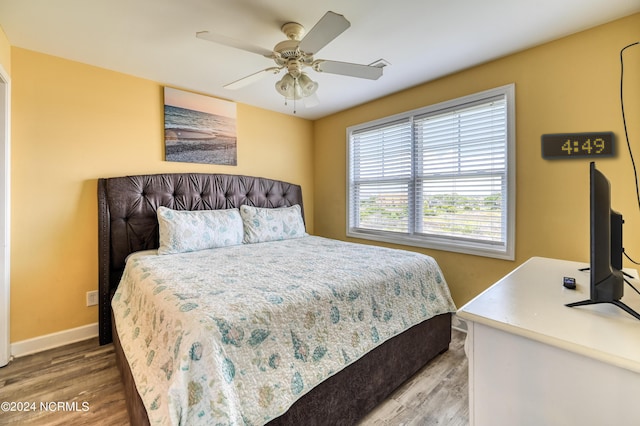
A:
4,49
